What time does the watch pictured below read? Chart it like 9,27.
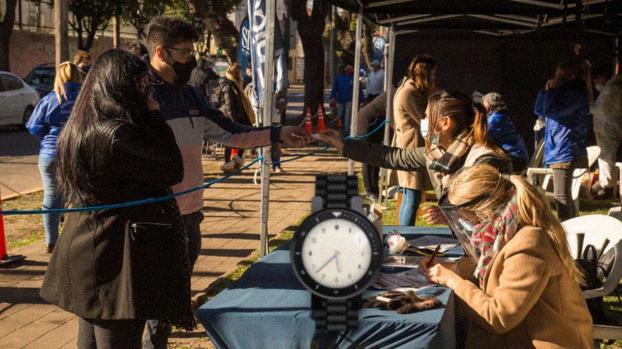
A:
5,38
